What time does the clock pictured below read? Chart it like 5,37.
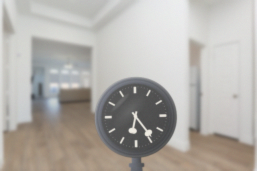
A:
6,24
